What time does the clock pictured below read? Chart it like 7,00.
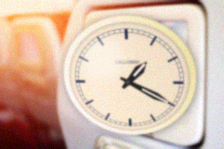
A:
1,20
